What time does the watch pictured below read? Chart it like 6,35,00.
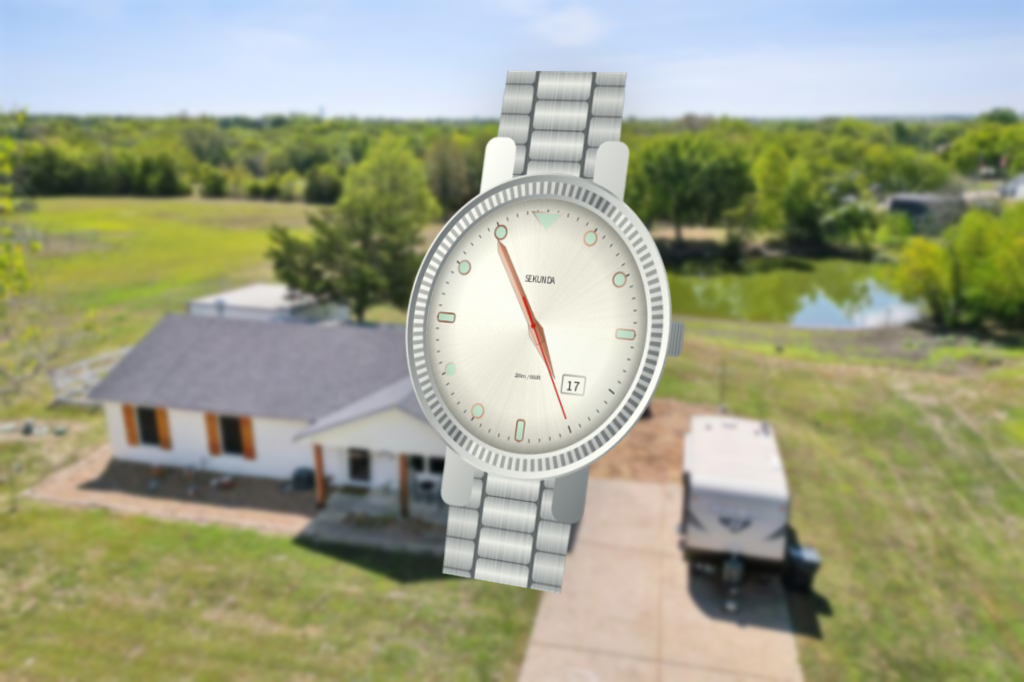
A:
4,54,25
